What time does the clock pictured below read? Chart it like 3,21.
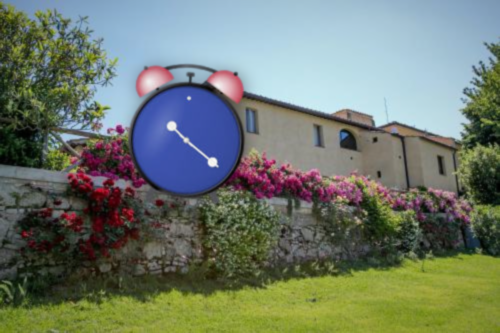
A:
10,21
